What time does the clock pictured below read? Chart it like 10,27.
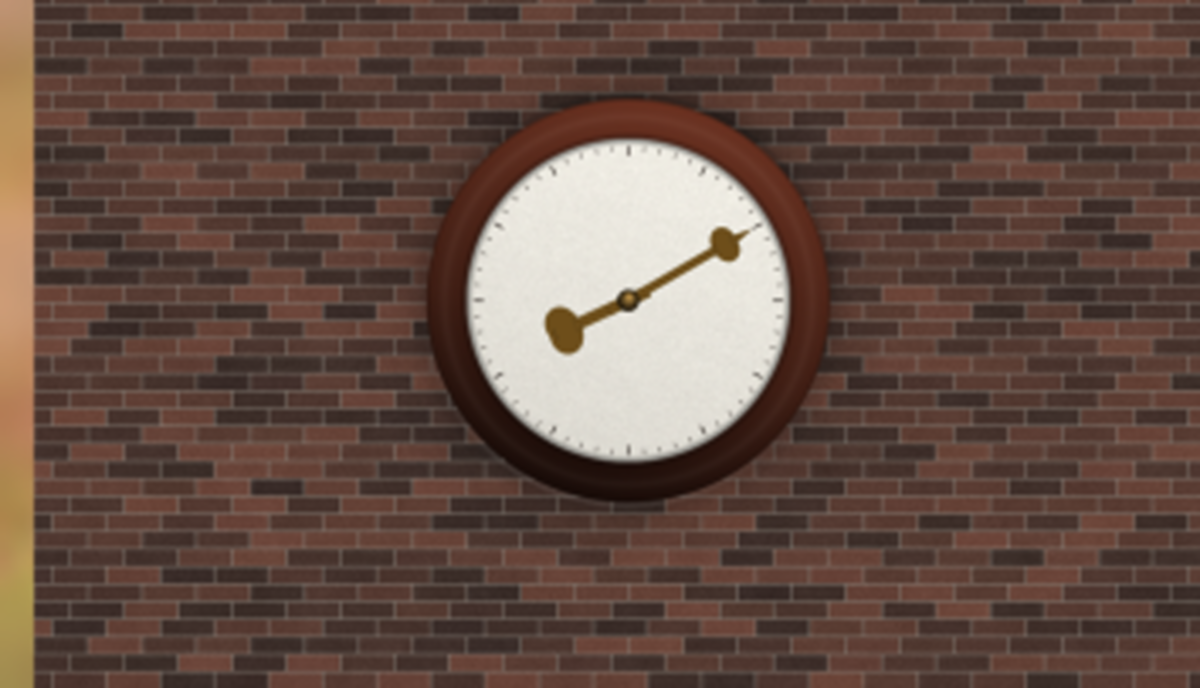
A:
8,10
